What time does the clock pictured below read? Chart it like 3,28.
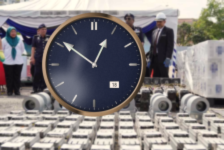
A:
12,51
